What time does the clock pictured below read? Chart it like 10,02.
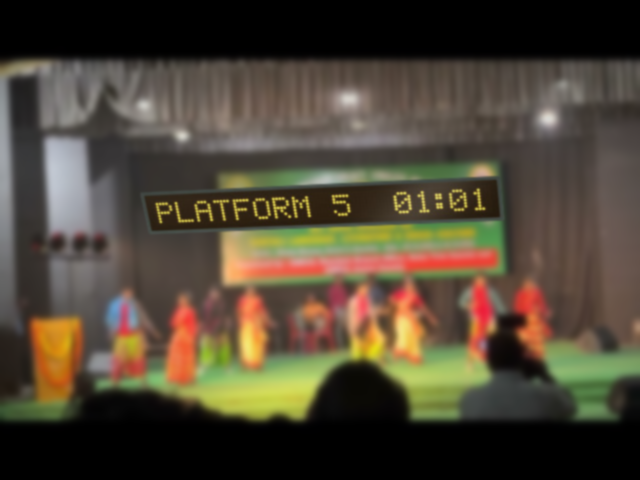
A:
1,01
